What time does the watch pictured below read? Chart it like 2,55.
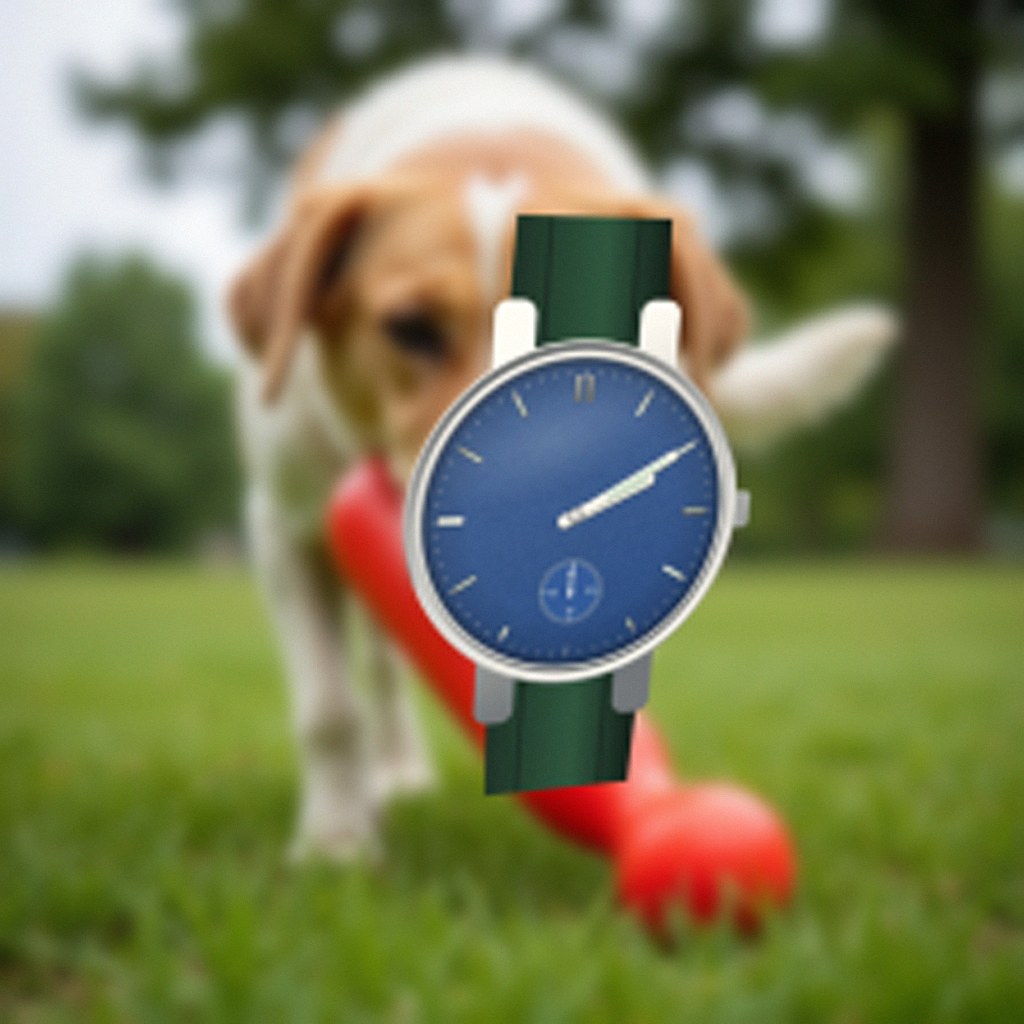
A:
2,10
